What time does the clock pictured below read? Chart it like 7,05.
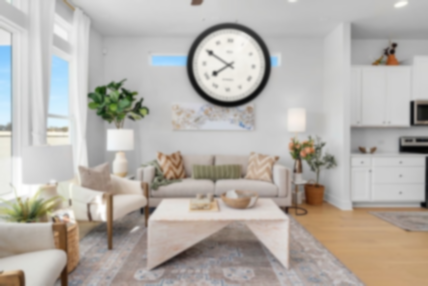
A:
7,50
